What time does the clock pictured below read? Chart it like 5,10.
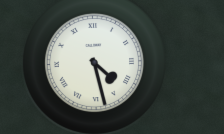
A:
4,28
